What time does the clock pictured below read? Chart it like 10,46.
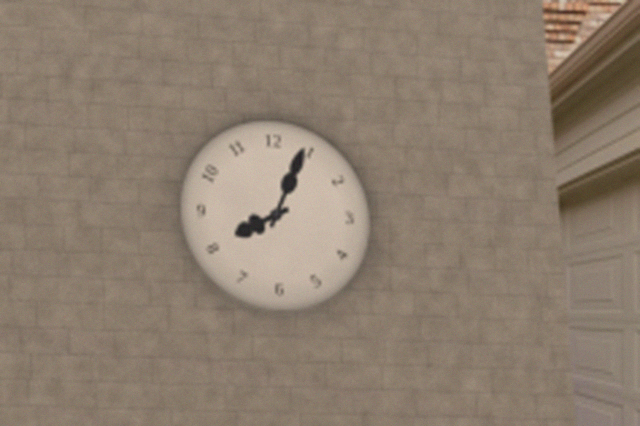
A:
8,04
